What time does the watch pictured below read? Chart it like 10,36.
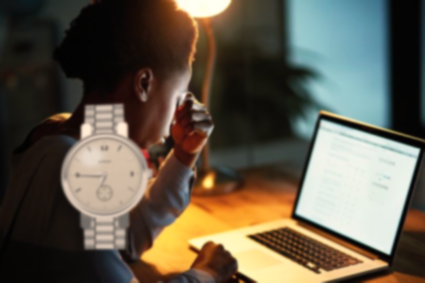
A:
6,45
